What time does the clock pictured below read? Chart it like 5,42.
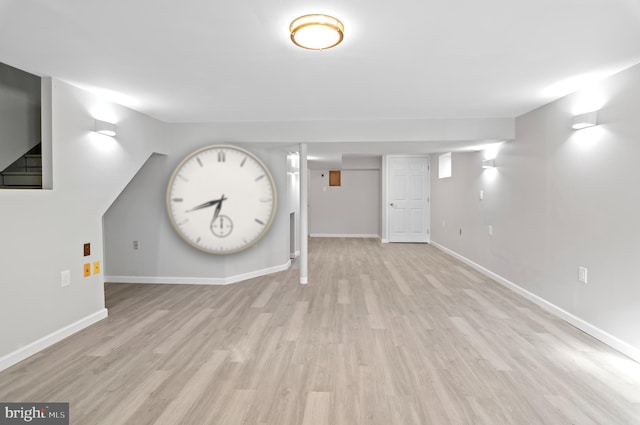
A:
6,42
